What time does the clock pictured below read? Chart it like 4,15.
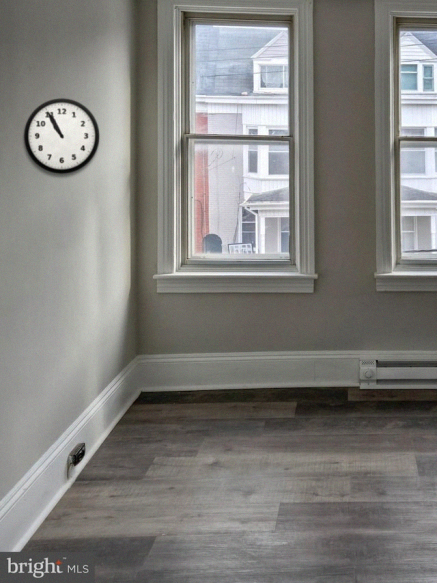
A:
10,55
